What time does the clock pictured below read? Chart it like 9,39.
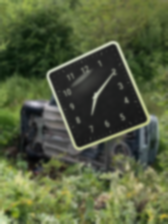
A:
7,10
